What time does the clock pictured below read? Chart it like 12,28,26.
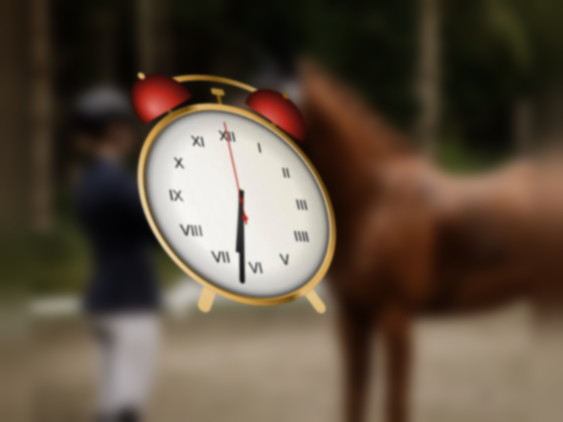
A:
6,32,00
